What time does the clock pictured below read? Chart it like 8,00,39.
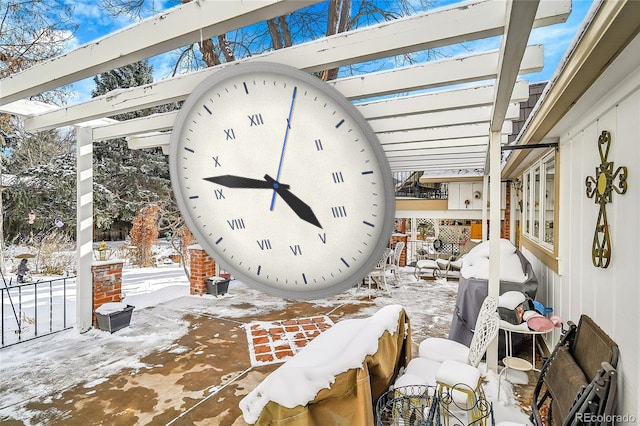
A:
4,47,05
